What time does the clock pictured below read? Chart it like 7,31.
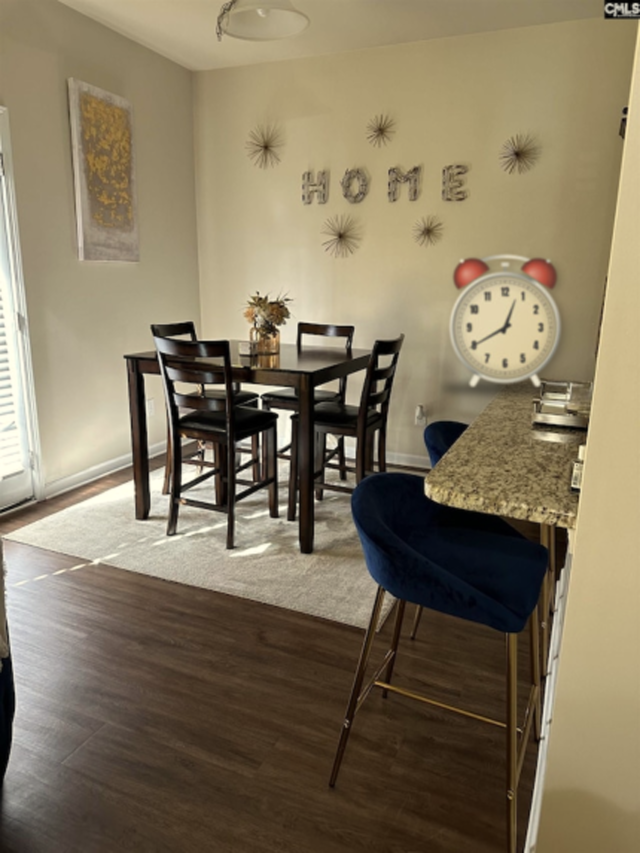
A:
12,40
